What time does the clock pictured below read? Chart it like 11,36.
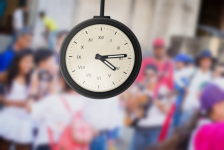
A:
4,14
